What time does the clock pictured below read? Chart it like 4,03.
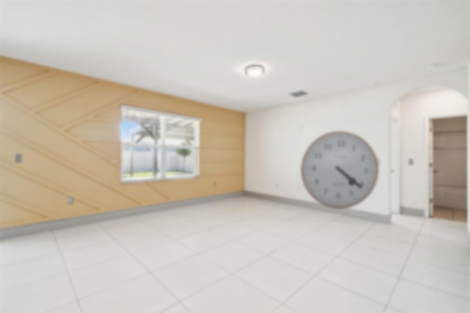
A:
4,21
